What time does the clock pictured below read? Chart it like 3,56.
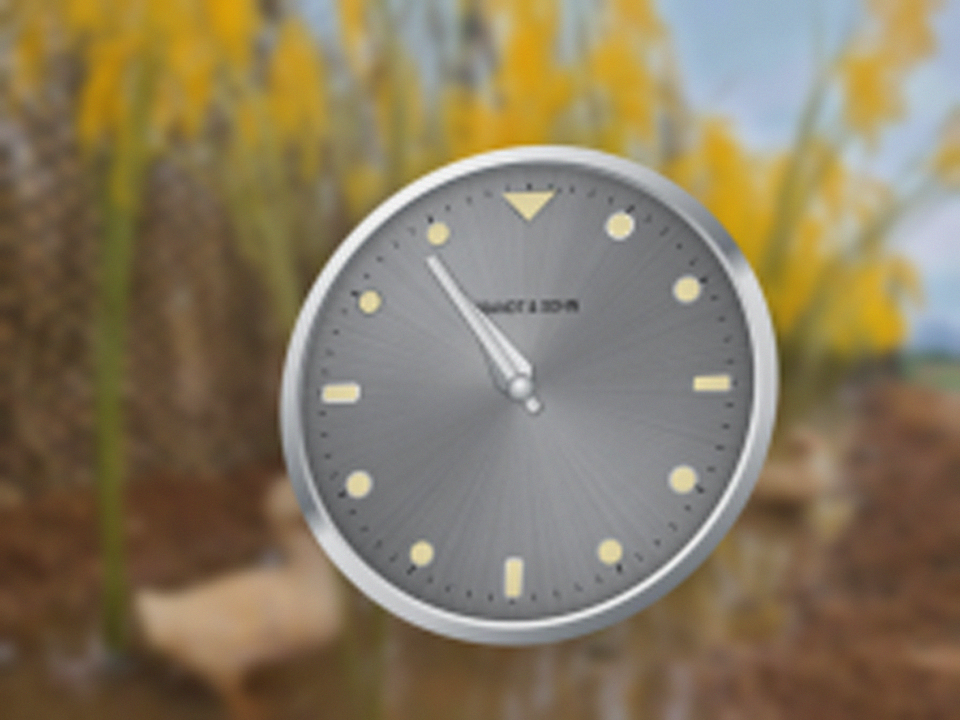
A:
10,54
